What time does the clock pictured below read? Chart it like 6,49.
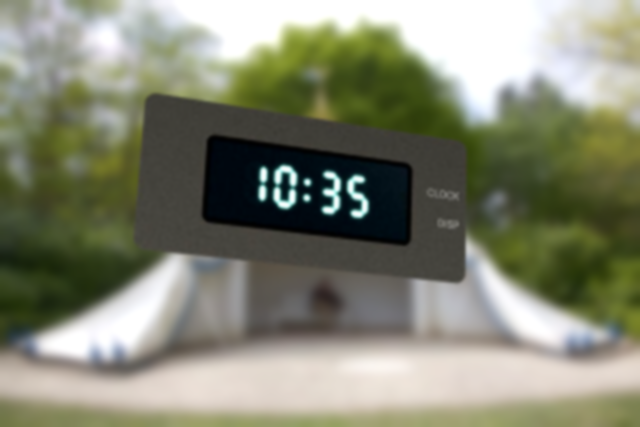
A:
10,35
